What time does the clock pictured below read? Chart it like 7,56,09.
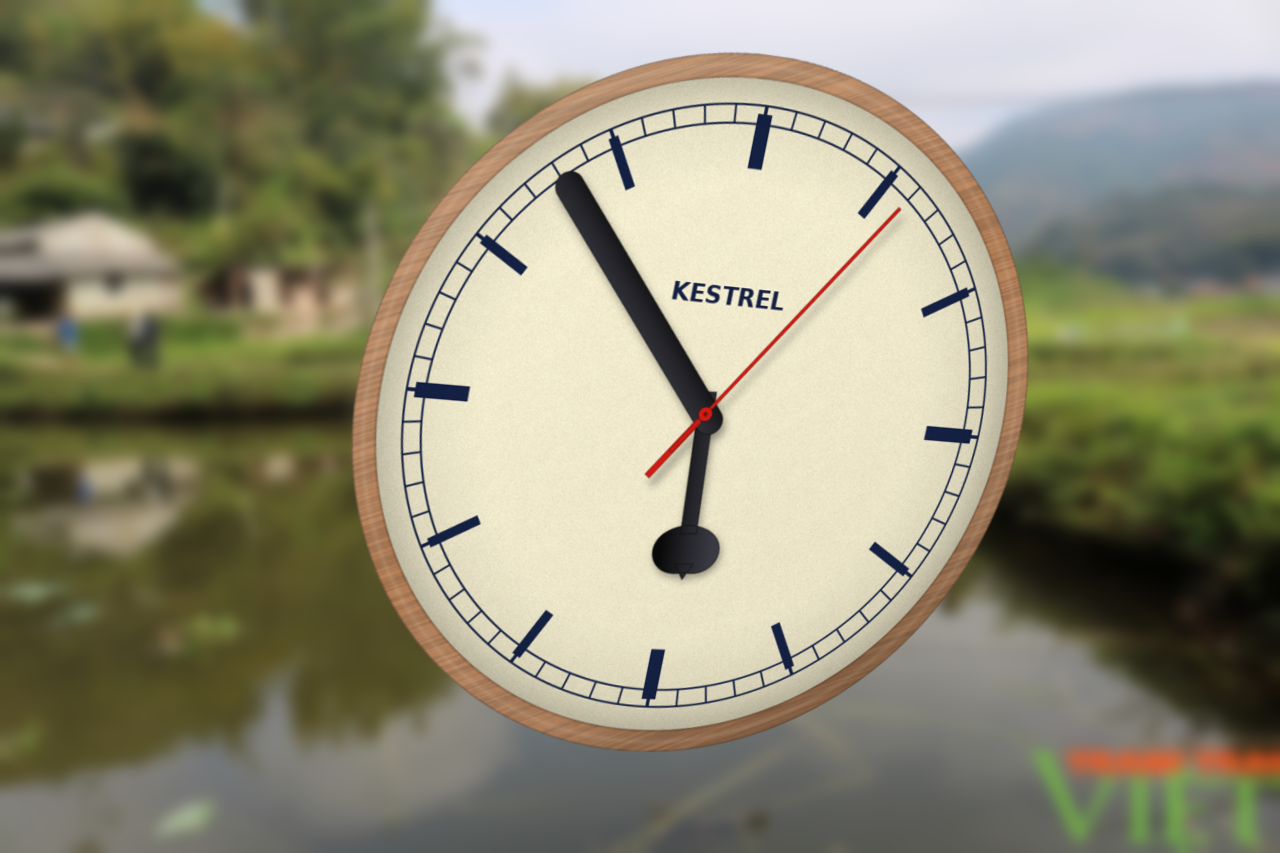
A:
5,53,06
